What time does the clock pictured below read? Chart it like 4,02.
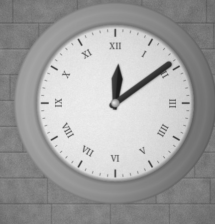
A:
12,09
